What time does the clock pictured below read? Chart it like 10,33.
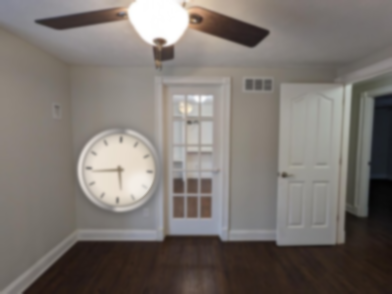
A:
5,44
